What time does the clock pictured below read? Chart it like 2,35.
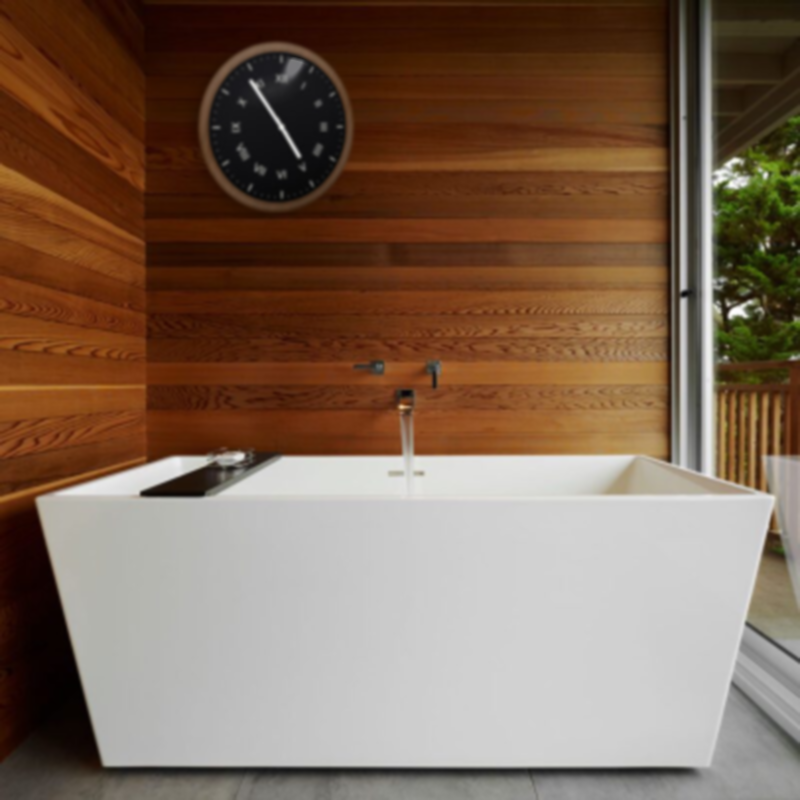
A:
4,54
